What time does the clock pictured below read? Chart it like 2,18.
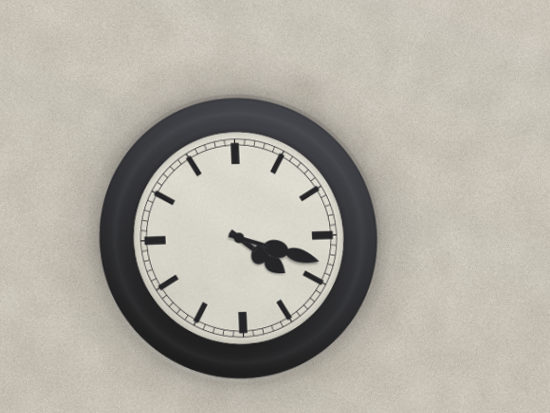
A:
4,18
